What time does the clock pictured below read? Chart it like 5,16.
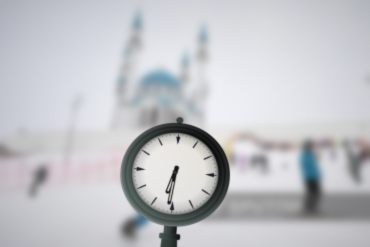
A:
6,31
